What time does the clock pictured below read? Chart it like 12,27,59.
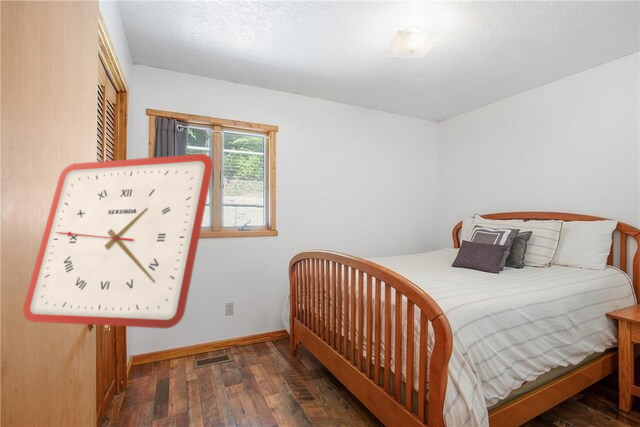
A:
1,21,46
